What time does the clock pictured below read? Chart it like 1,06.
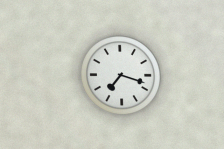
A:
7,18
